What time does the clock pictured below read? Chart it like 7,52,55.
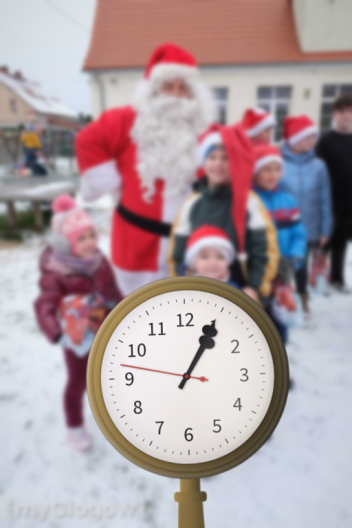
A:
1,04,47
